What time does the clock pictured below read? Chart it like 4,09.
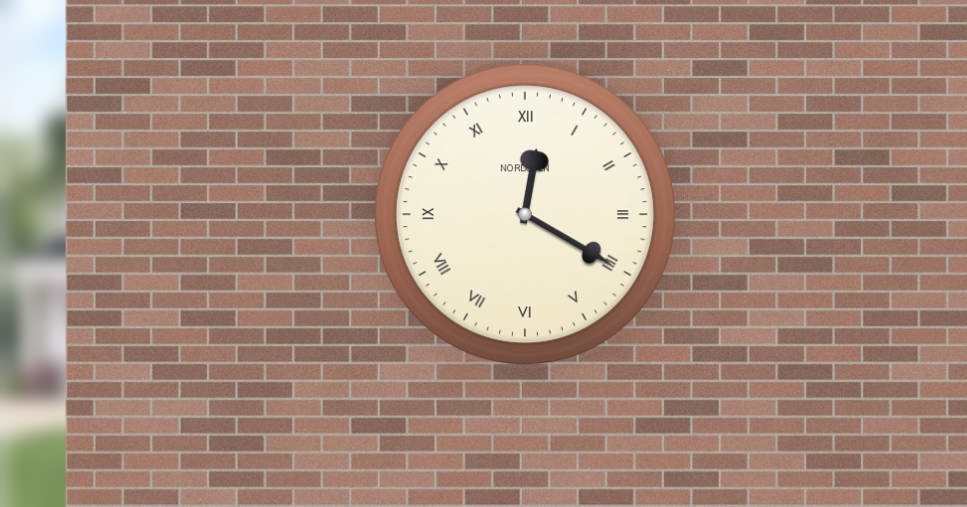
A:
12,20
